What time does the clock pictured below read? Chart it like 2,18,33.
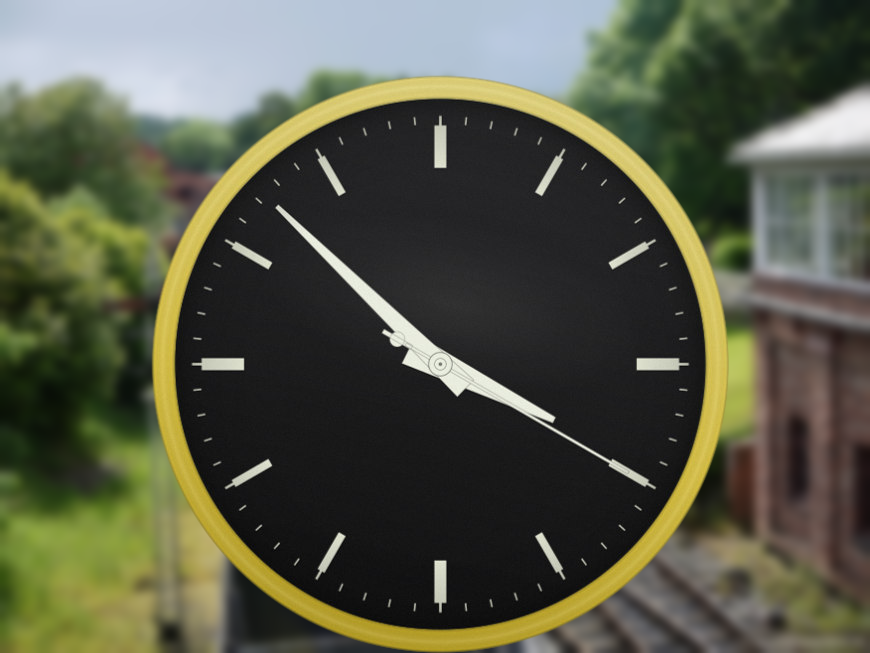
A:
3,52,20
